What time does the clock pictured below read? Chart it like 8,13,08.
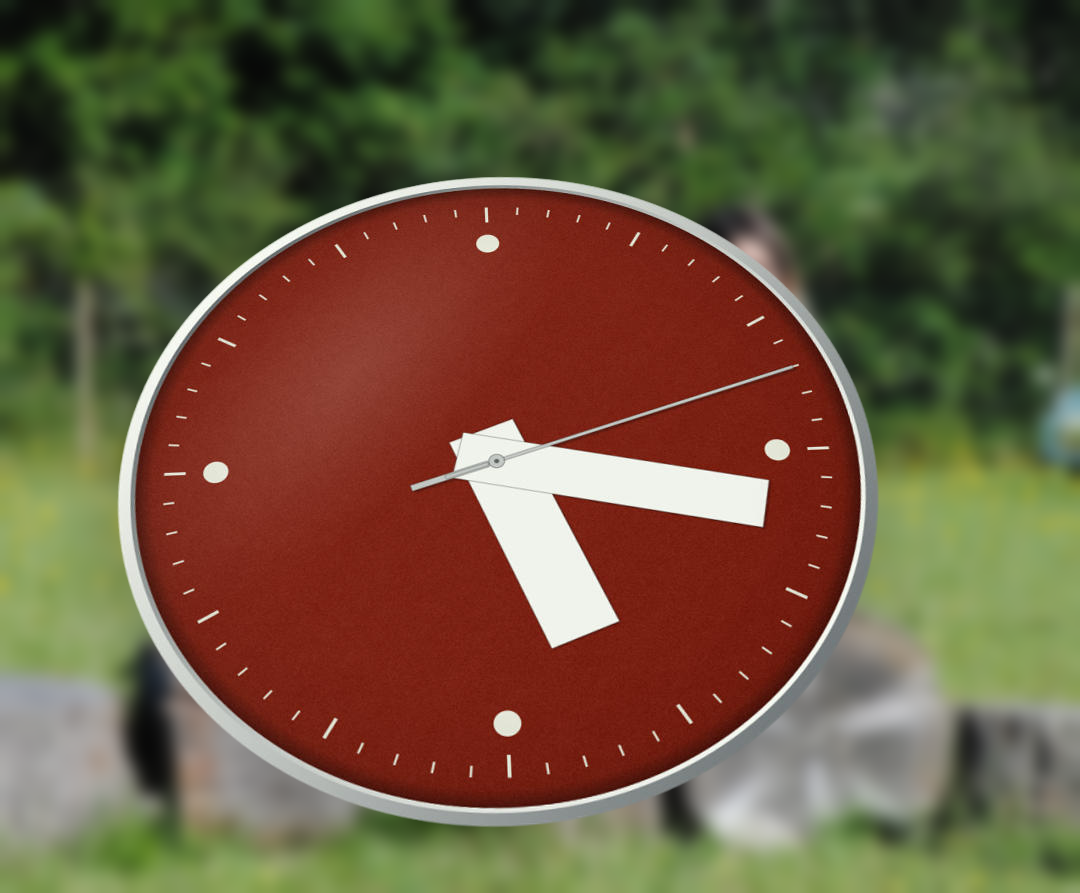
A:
5,17,12
